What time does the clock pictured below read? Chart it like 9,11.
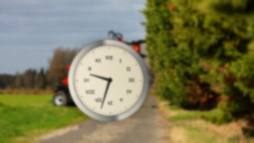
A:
9,33
